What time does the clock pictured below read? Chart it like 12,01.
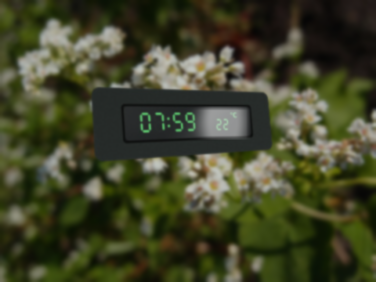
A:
7,59
